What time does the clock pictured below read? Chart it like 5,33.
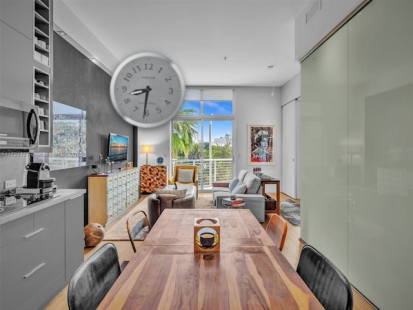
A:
8,31
